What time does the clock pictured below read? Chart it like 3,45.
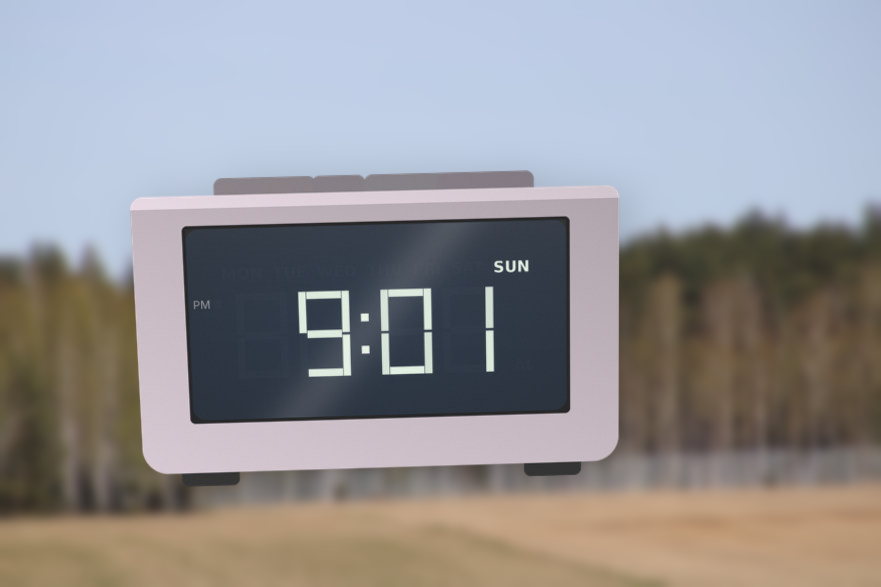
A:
9,01
